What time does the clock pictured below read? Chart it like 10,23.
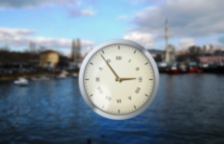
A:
2,54
